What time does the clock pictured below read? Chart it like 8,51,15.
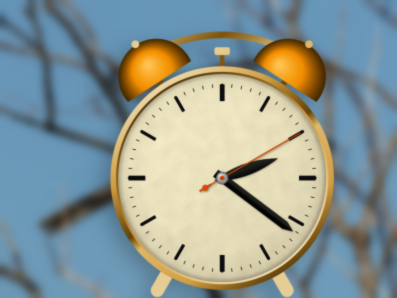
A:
2,21,10
